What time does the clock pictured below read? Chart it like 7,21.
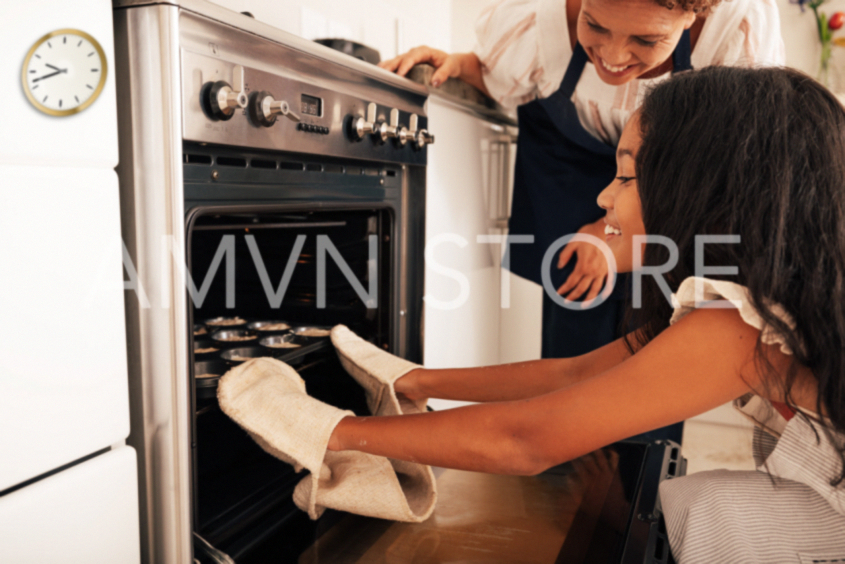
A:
9,42
